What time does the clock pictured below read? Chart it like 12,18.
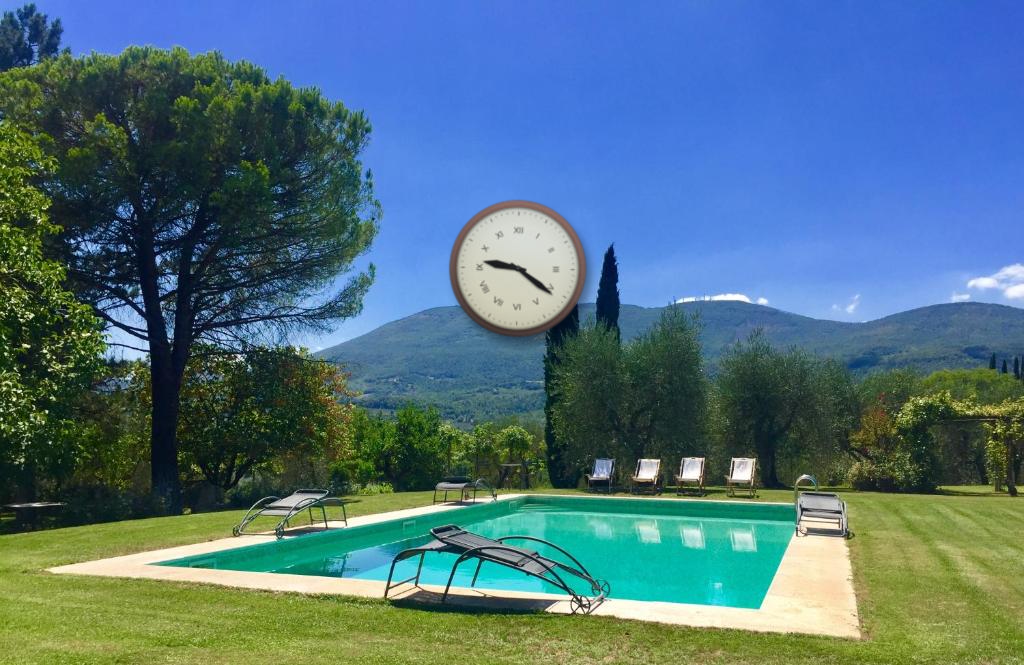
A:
9,21
